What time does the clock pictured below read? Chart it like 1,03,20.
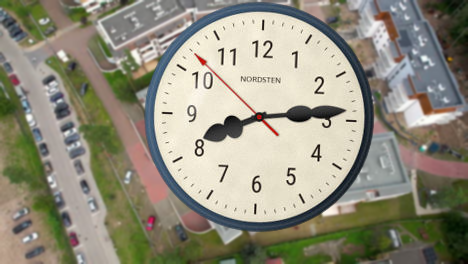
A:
8,13,52
